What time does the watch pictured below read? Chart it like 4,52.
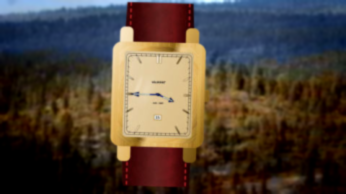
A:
3,45
